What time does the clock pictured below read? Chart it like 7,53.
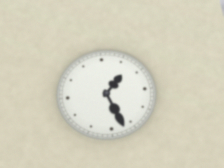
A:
1,27
